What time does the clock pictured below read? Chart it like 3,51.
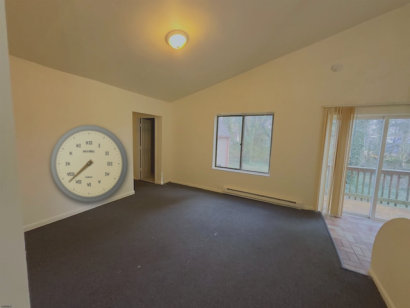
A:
7,38
